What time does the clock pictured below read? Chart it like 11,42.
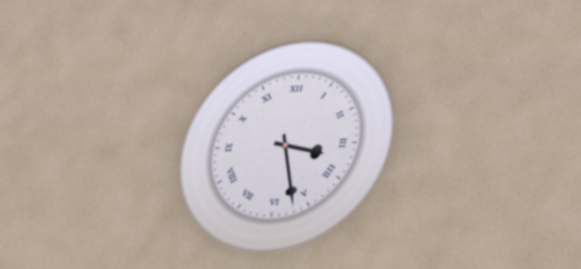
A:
3,27
